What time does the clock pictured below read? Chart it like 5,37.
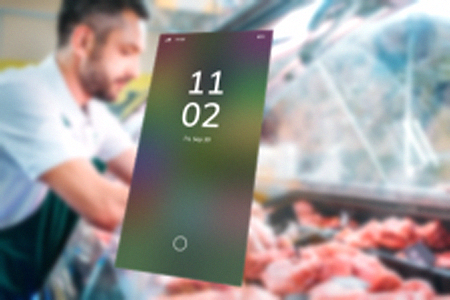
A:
11,02
